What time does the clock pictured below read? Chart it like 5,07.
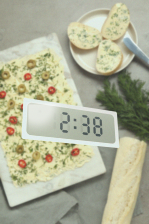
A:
2,38
